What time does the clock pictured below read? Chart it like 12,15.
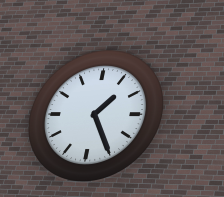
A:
1,25
